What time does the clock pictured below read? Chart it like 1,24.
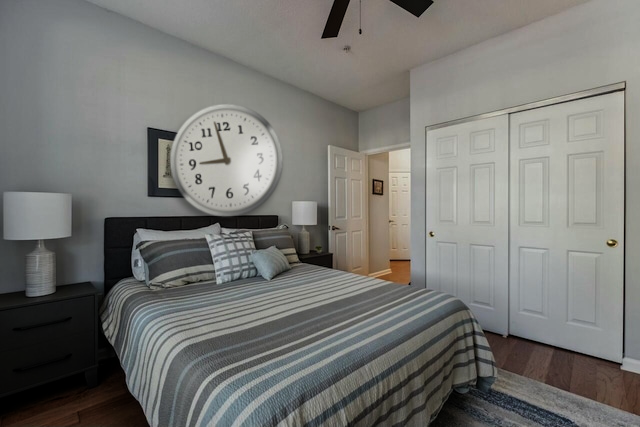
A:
8,58
